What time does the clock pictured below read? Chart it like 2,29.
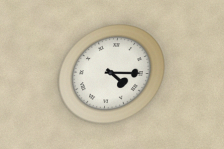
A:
4,15
